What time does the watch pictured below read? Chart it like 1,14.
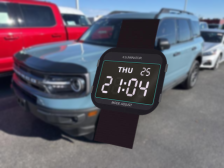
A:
21,04
